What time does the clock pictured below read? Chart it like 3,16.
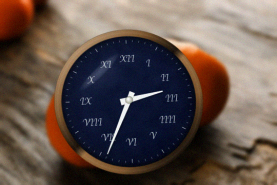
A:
2,34
